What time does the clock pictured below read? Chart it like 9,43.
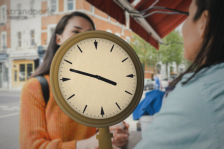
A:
3,48
